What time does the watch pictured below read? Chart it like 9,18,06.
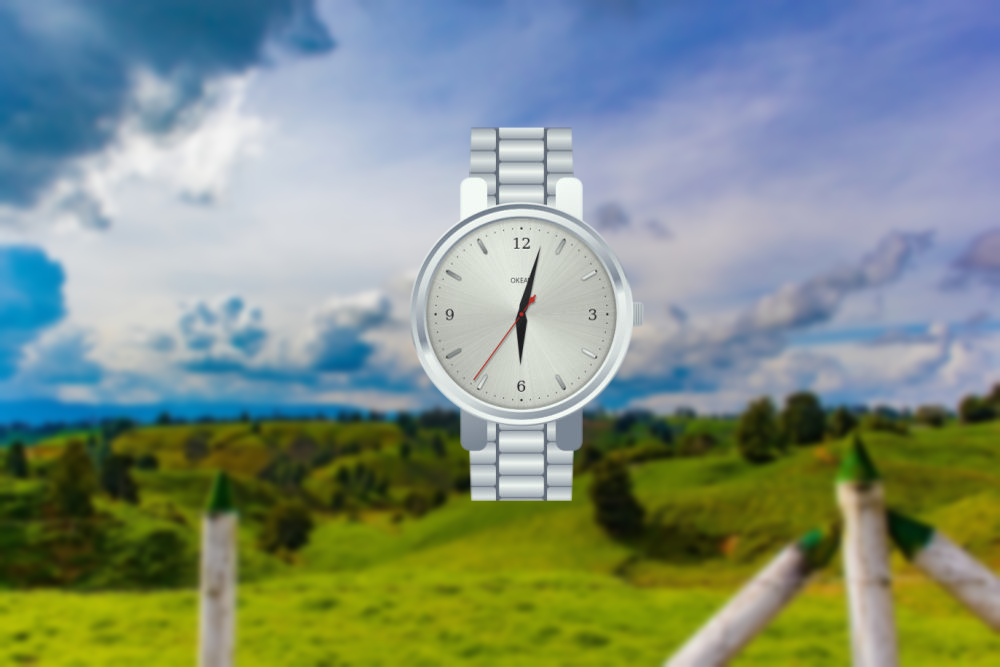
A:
6,02,36
